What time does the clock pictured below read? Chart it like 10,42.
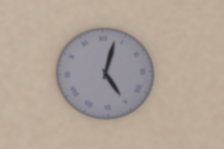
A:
5,03
